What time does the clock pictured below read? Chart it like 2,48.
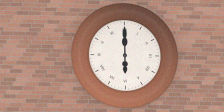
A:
6,00
